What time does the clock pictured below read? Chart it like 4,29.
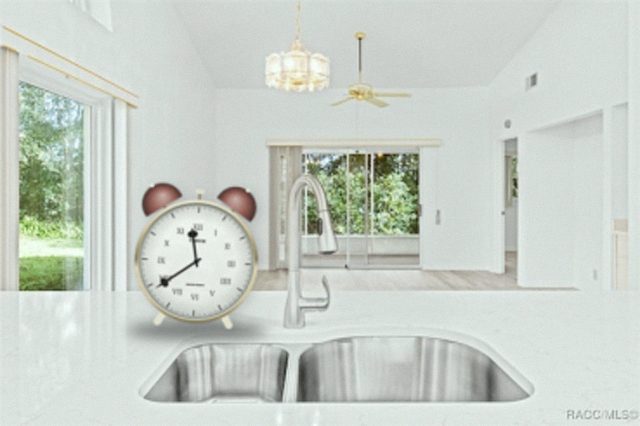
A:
11,39
